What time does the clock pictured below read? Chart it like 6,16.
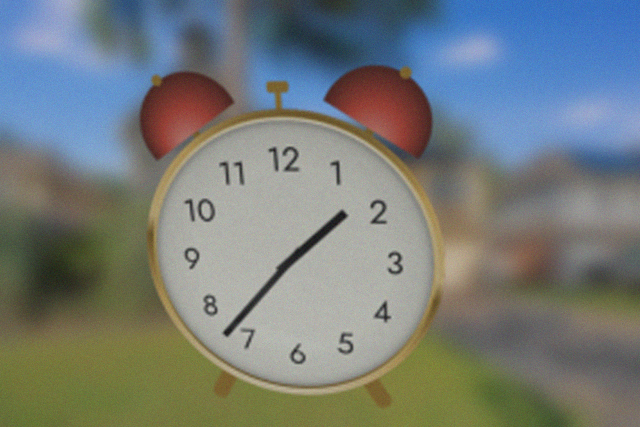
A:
1,37
